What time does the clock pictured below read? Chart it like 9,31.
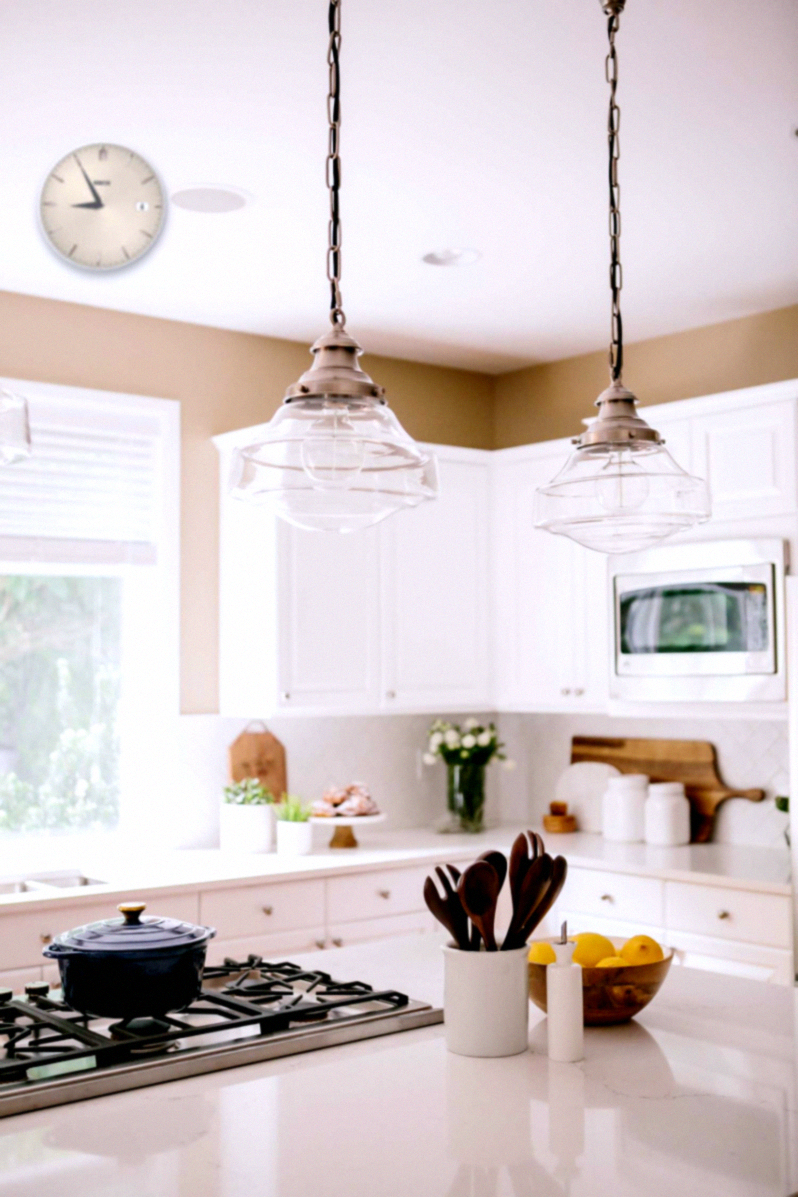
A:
8,55
